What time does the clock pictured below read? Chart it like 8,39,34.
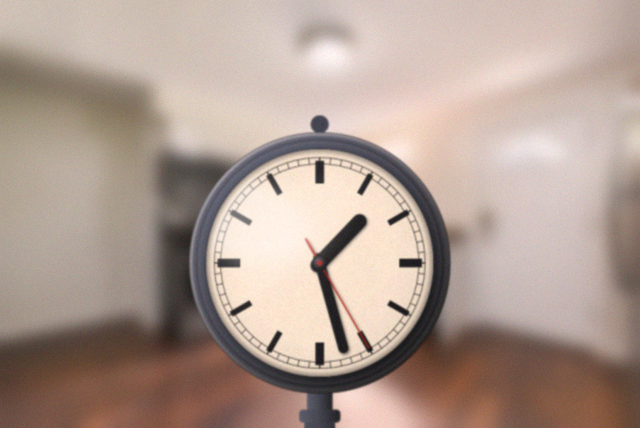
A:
1,27,25
